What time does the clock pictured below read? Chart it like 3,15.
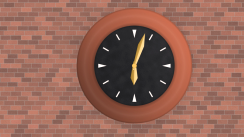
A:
6,03
